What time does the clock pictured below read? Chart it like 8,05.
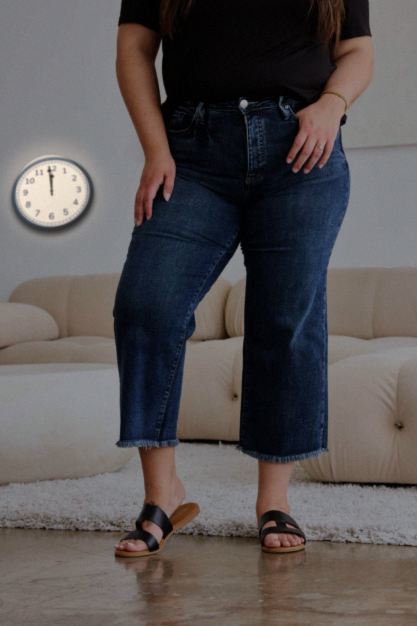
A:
11,59
